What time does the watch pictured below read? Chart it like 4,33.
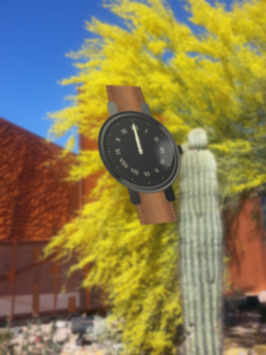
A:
12,00
